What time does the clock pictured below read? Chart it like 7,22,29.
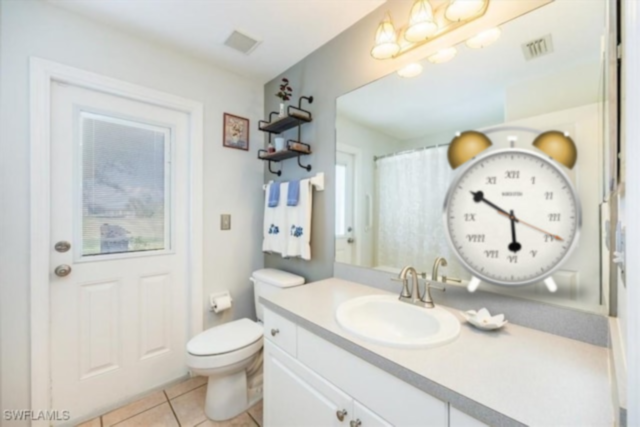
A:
5,50,19
